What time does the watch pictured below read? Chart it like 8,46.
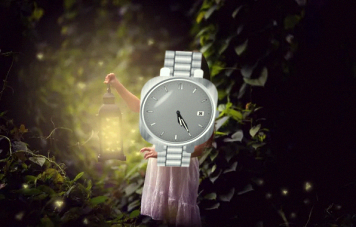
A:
5,25
